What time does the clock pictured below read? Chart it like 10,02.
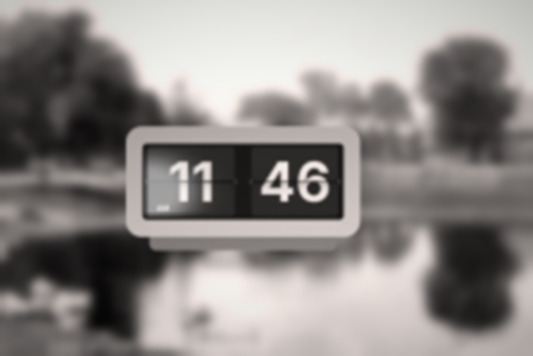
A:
11,46
